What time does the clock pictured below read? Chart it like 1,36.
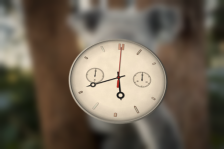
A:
5,41
